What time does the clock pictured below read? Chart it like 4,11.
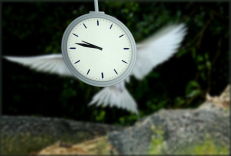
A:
9,47
